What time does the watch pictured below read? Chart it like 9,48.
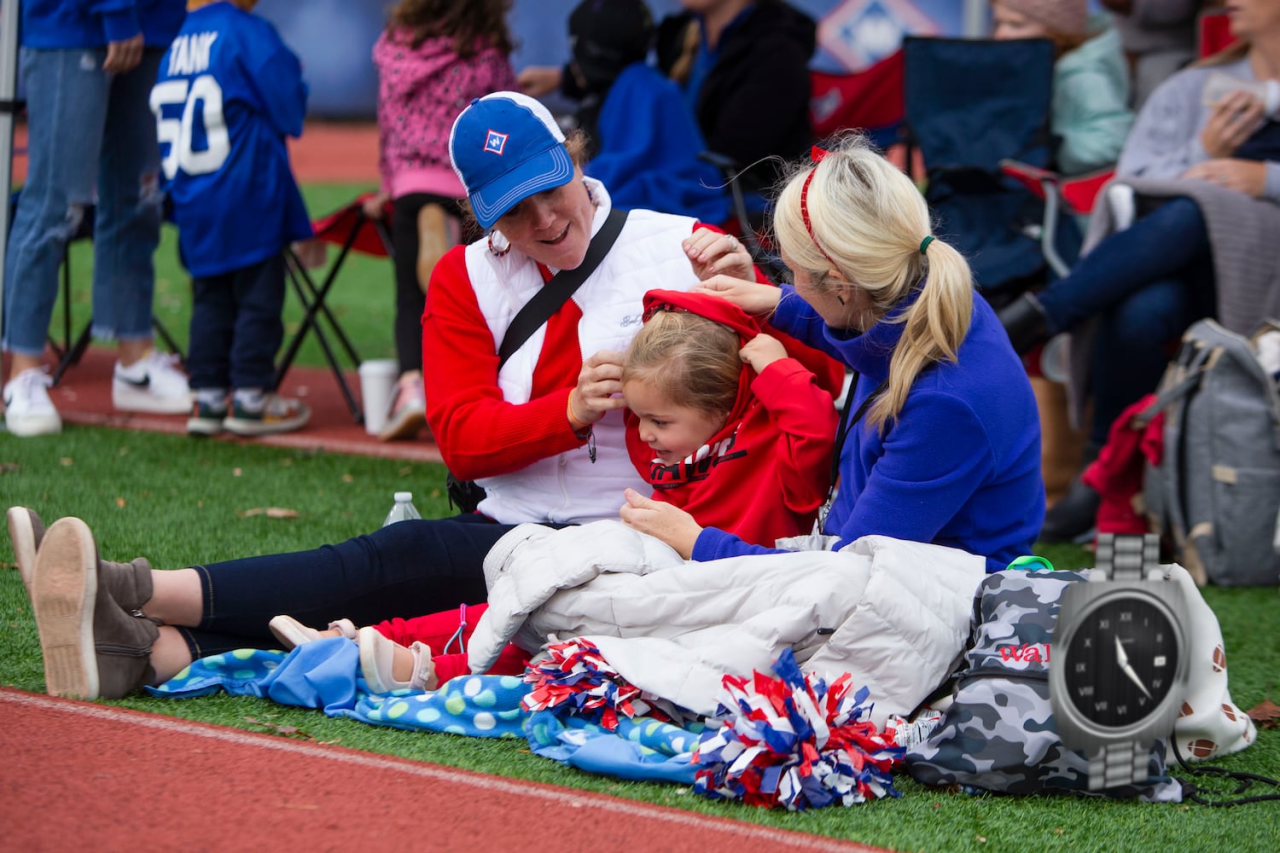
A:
11,23
